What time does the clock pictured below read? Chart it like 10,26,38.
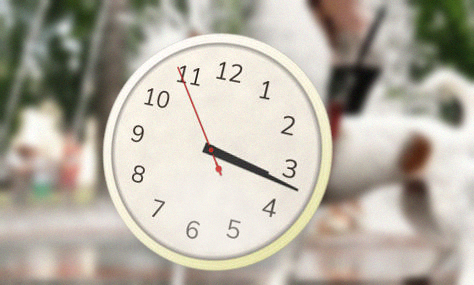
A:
3,16,54
